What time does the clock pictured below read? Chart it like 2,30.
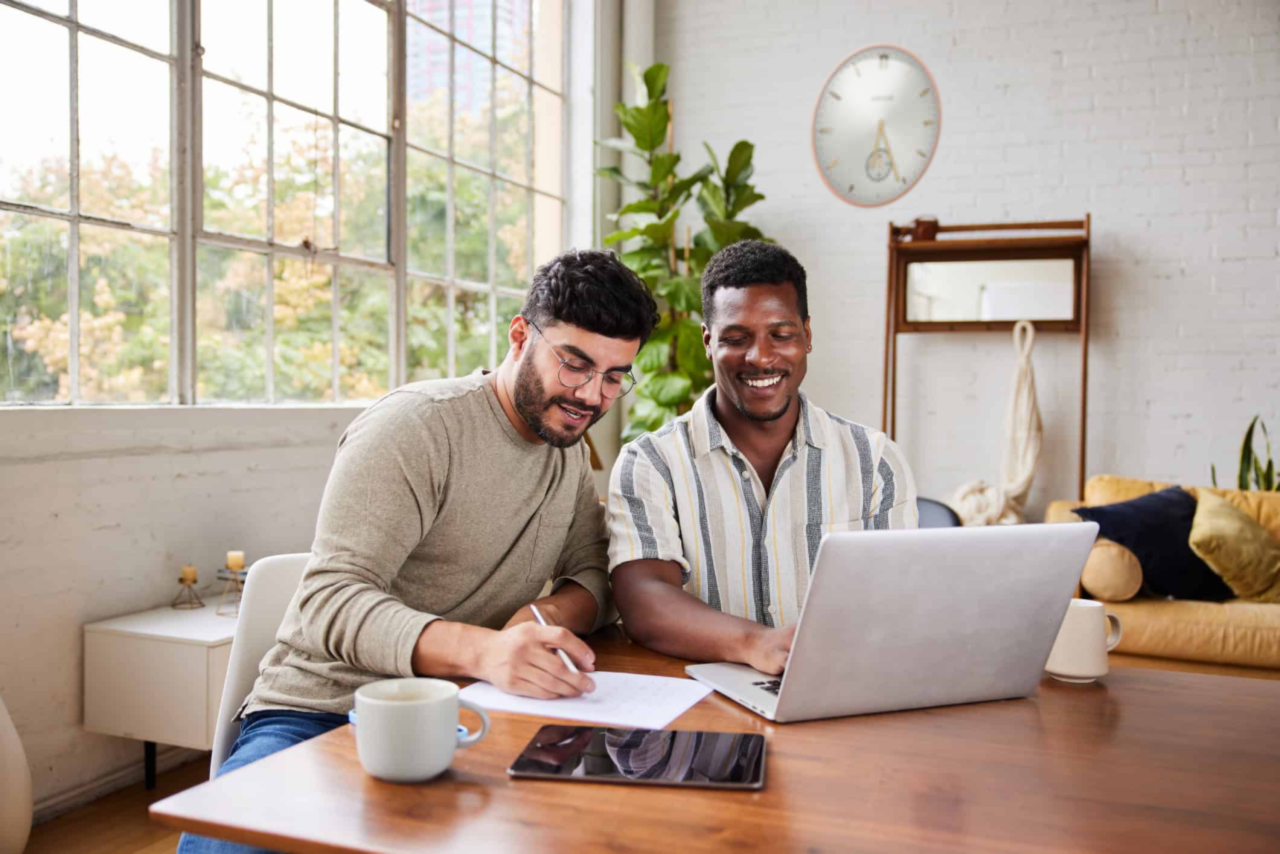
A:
6,26
